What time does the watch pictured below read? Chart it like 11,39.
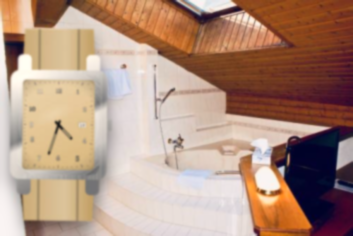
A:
4,33
